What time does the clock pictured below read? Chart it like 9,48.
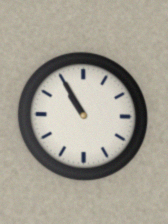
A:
10,55
